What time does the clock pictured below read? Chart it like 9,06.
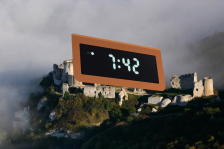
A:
7,42
